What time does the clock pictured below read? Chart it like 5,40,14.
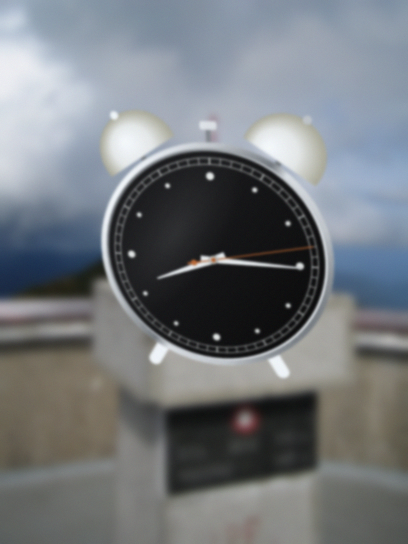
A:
8,15,13
